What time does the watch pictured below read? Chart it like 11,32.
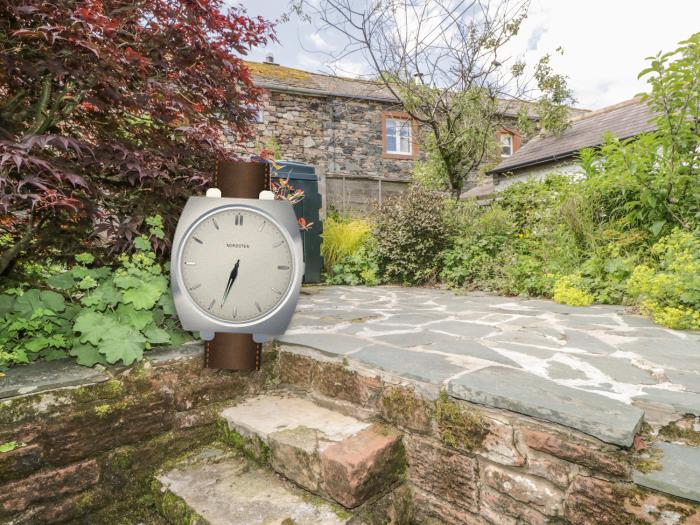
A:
6,33
